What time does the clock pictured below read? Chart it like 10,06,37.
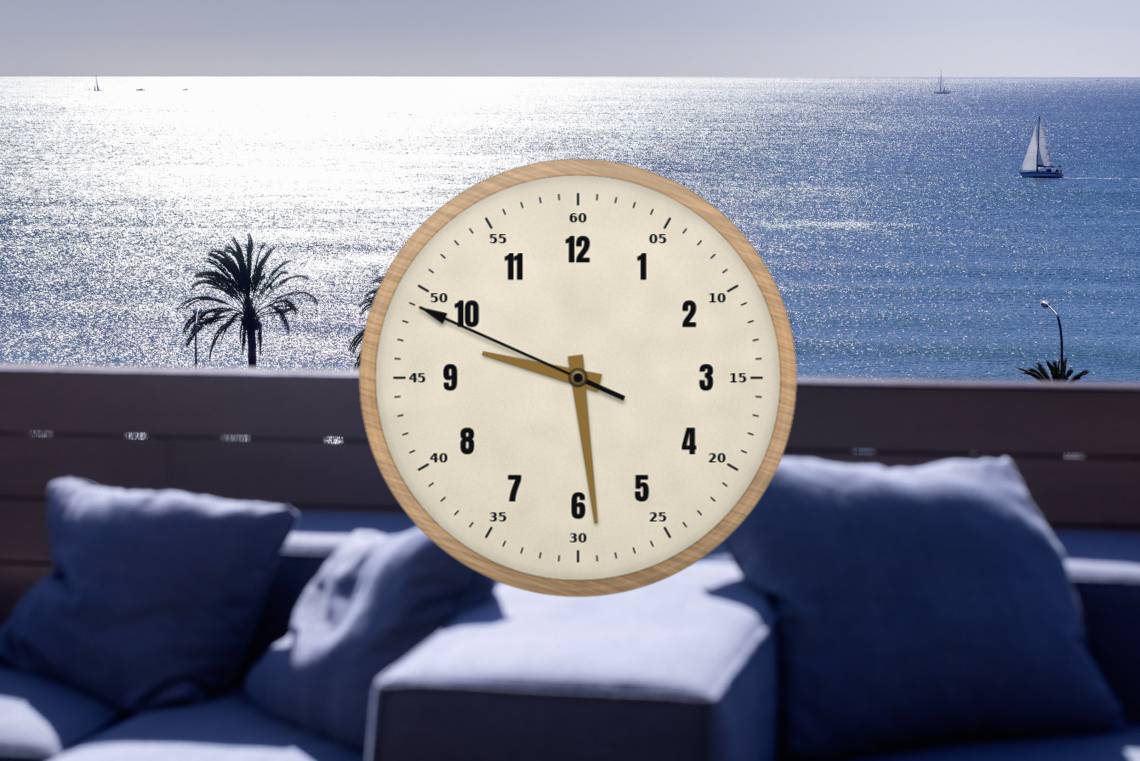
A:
9,28,49
